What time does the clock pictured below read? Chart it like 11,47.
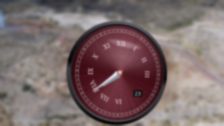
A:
7,39
